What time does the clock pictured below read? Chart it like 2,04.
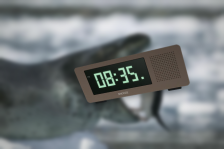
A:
8,35
